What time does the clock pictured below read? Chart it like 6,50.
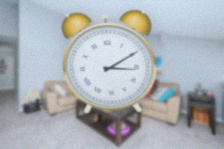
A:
3,10
